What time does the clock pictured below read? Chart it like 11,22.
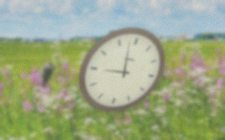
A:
8,58
